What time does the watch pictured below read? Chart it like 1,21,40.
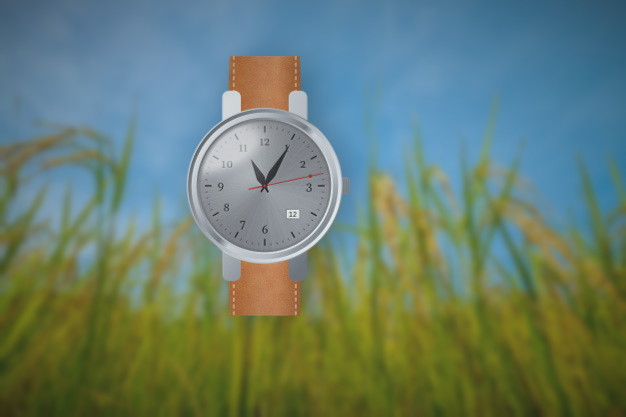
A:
11,05,13
